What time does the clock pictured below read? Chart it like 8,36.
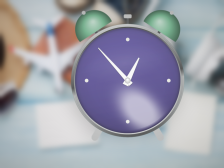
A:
12,53
